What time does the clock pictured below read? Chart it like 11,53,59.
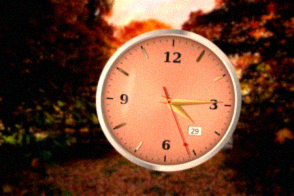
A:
4,14,26
